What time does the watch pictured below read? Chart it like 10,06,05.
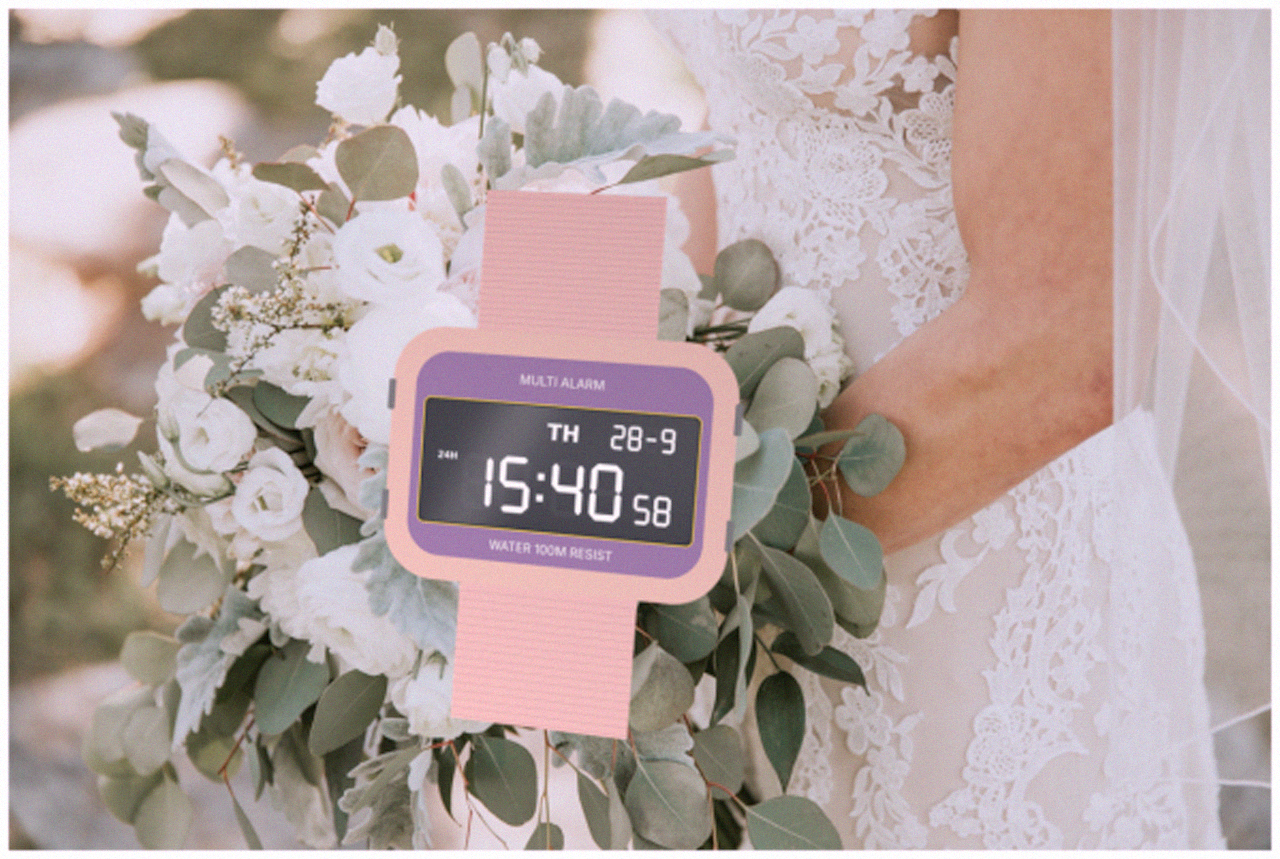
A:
15,40,58
